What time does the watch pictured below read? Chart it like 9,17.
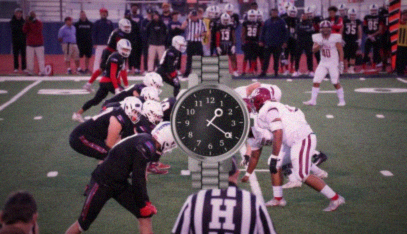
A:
1,21
